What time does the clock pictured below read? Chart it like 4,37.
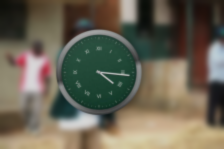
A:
4,16
